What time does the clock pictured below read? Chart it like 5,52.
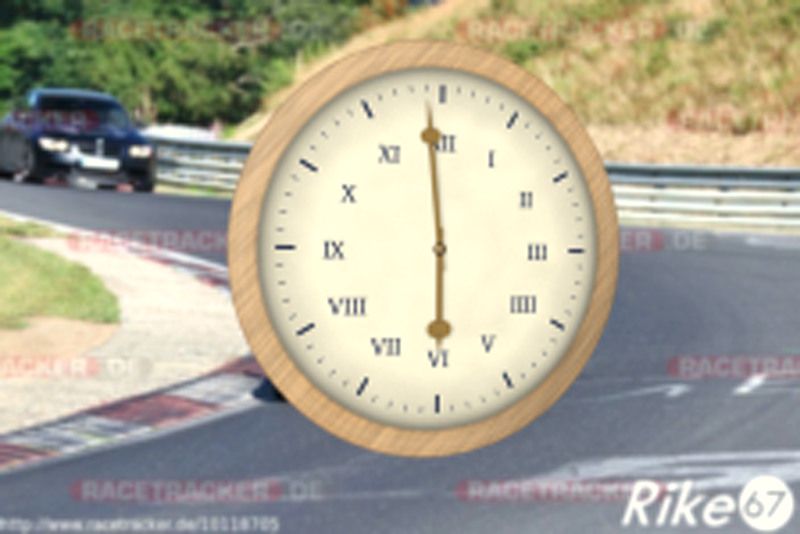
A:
5,59
